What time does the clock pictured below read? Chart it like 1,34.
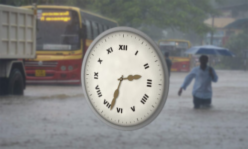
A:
2,33
